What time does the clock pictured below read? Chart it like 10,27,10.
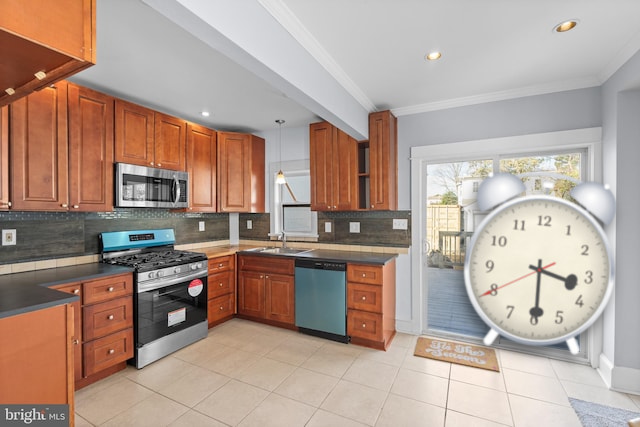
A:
3,29,40
